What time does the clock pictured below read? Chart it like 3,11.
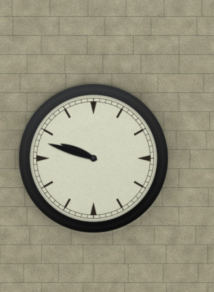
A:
9,48
